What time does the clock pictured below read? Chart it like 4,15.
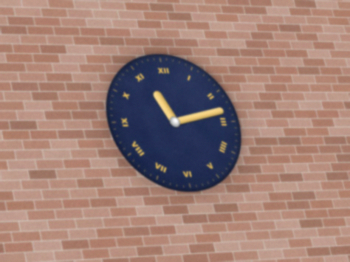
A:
11,13
